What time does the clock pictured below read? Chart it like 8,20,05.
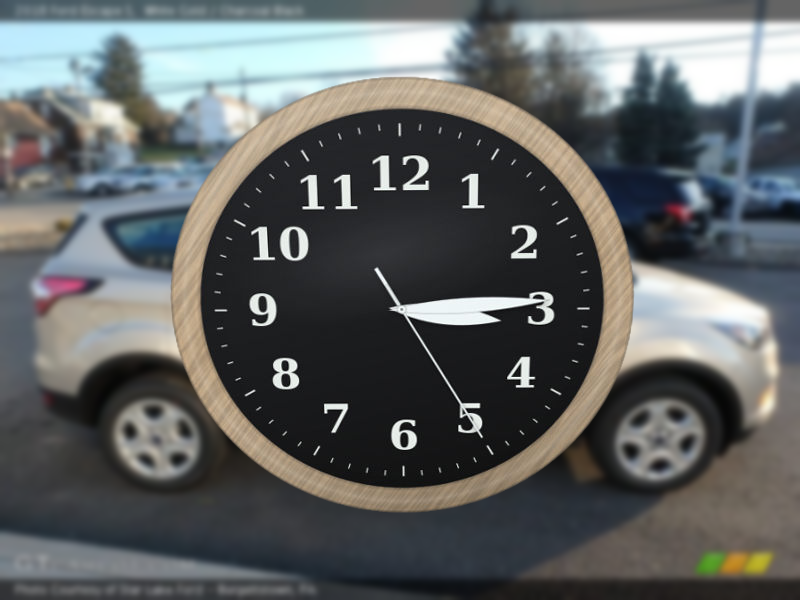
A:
3,14,25
